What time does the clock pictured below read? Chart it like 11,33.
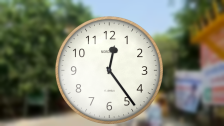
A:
12,24
